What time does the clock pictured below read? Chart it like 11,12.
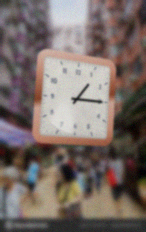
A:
1,15
